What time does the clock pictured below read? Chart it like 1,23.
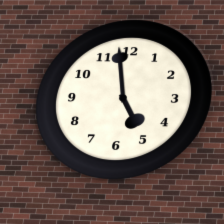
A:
4,58
